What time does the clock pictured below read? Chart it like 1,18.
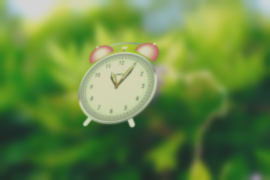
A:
11,05
